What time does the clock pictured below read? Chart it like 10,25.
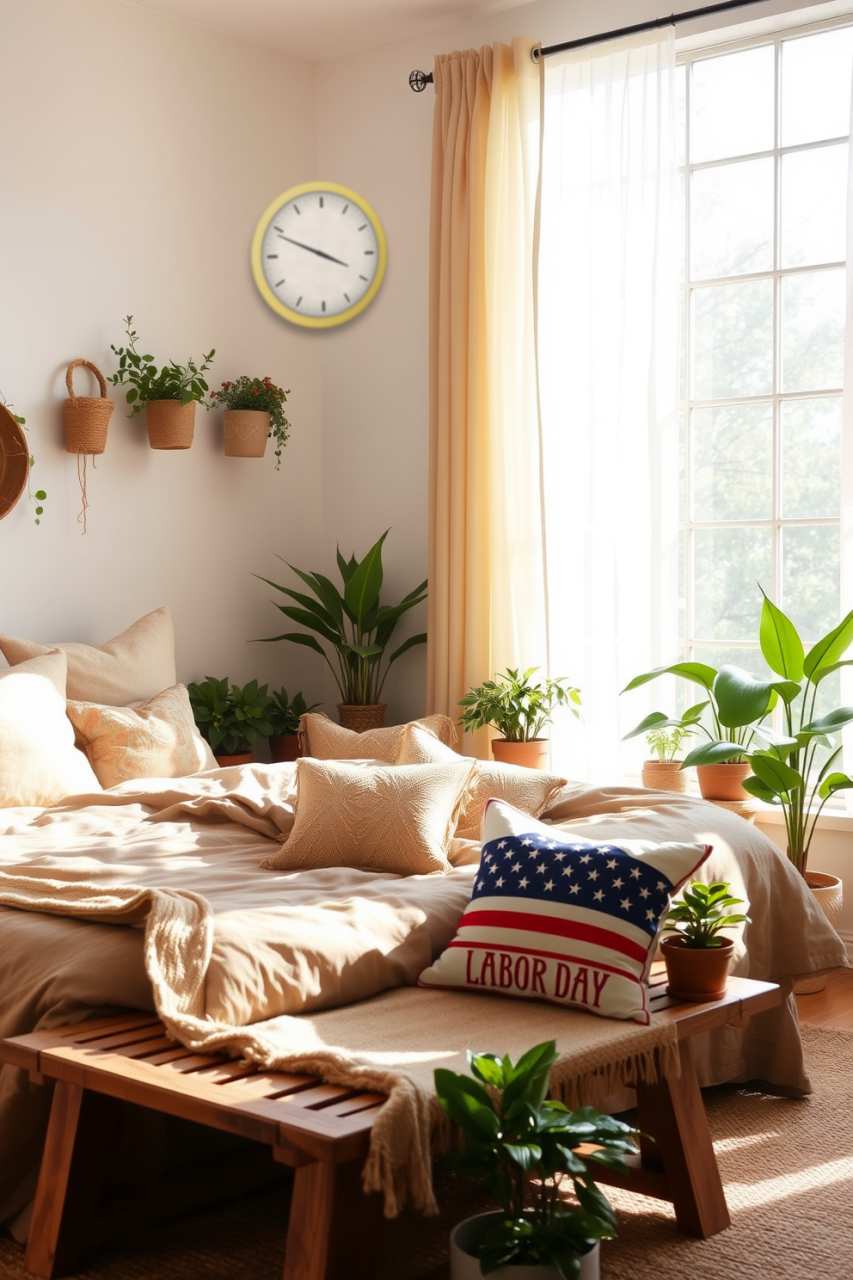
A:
3,49
